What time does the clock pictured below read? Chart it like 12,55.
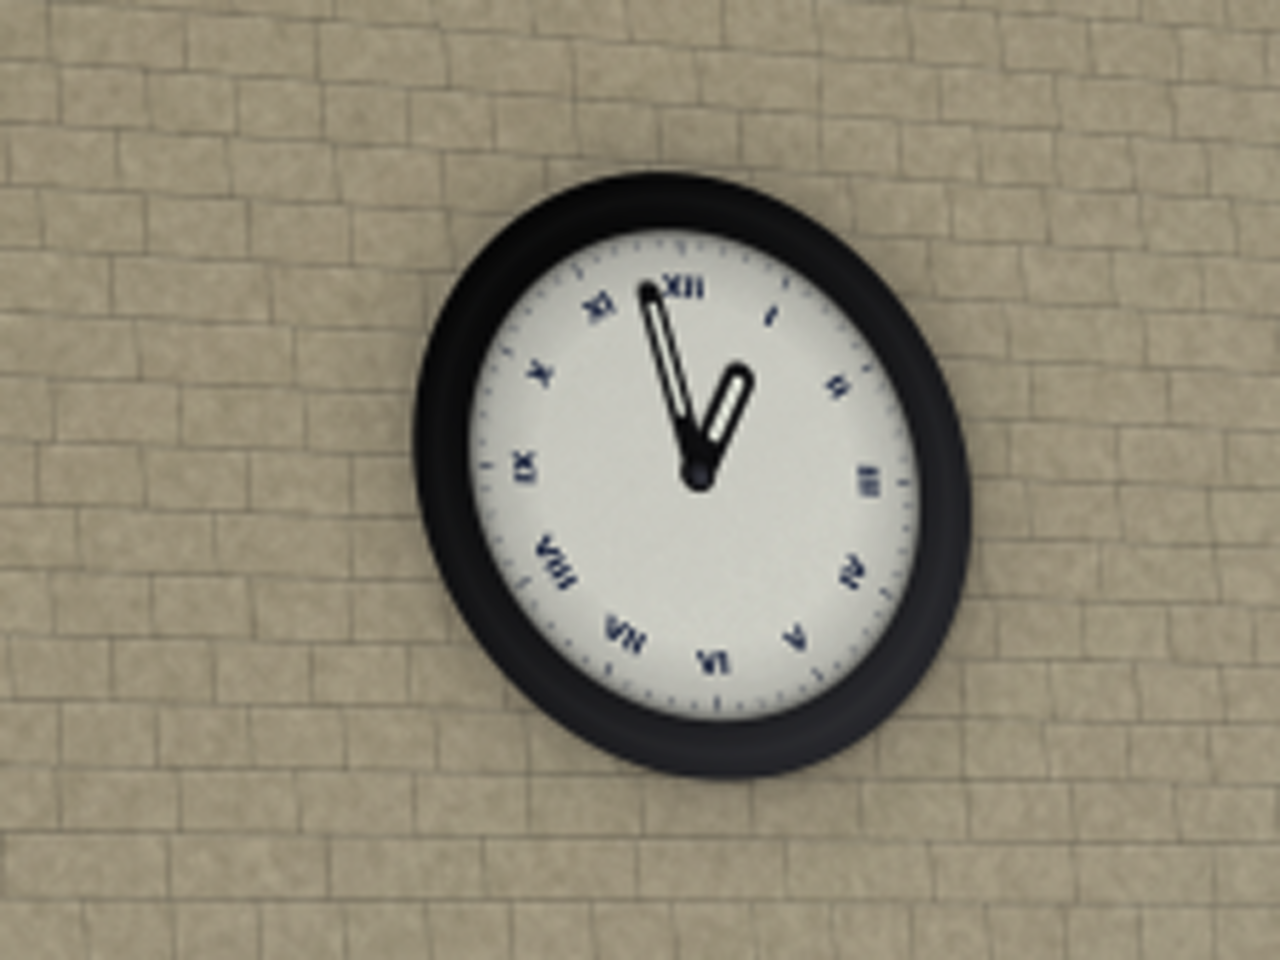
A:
12,58
